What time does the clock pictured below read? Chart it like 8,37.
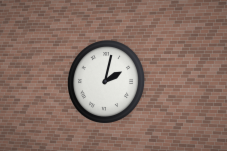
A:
2,02
